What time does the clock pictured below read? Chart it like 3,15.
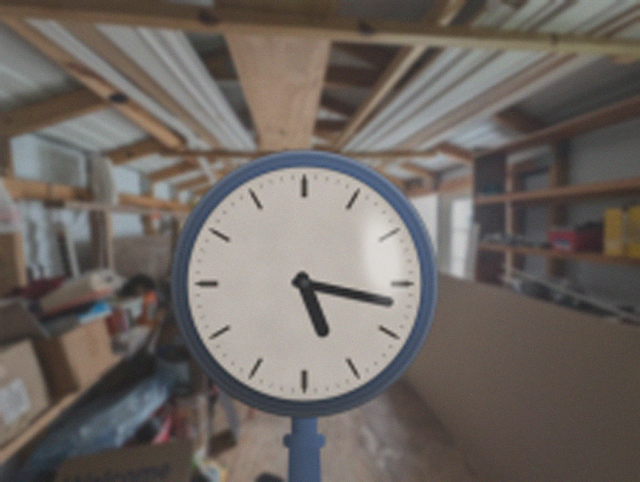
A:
5,17
